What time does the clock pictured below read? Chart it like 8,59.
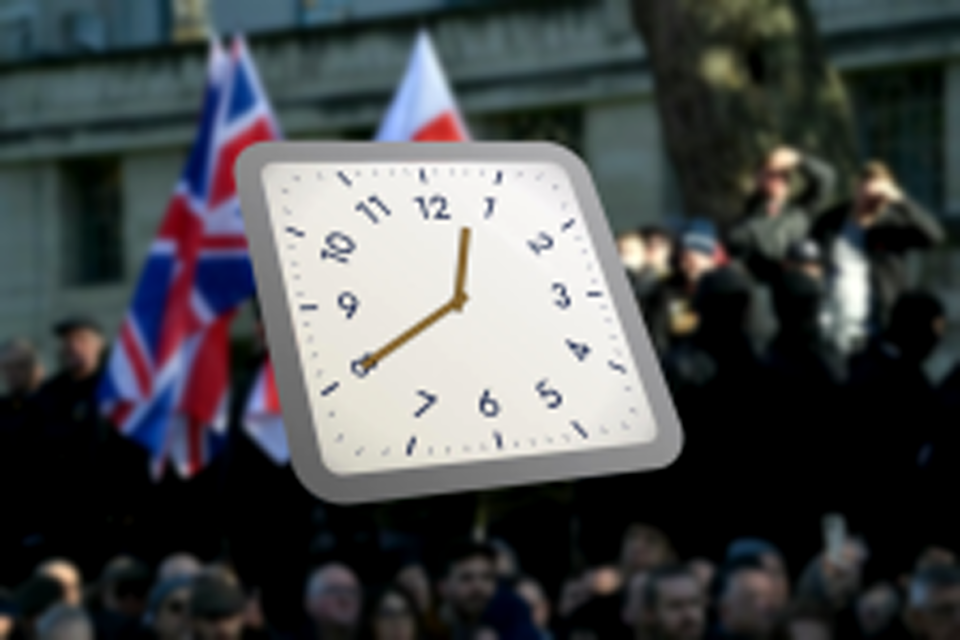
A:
12,40
